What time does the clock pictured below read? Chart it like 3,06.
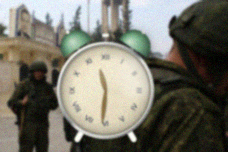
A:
11,31
